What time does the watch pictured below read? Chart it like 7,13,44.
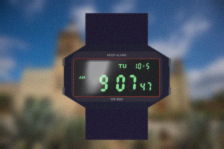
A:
9,07,47
